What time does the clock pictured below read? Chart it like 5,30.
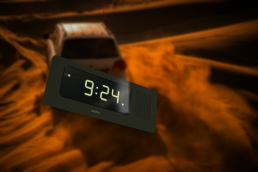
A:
9,24
